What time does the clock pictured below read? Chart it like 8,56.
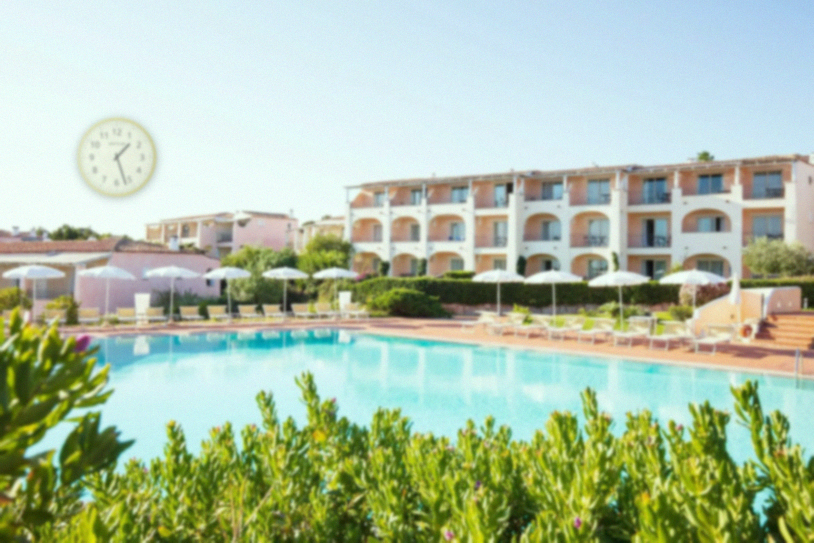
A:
1,27
